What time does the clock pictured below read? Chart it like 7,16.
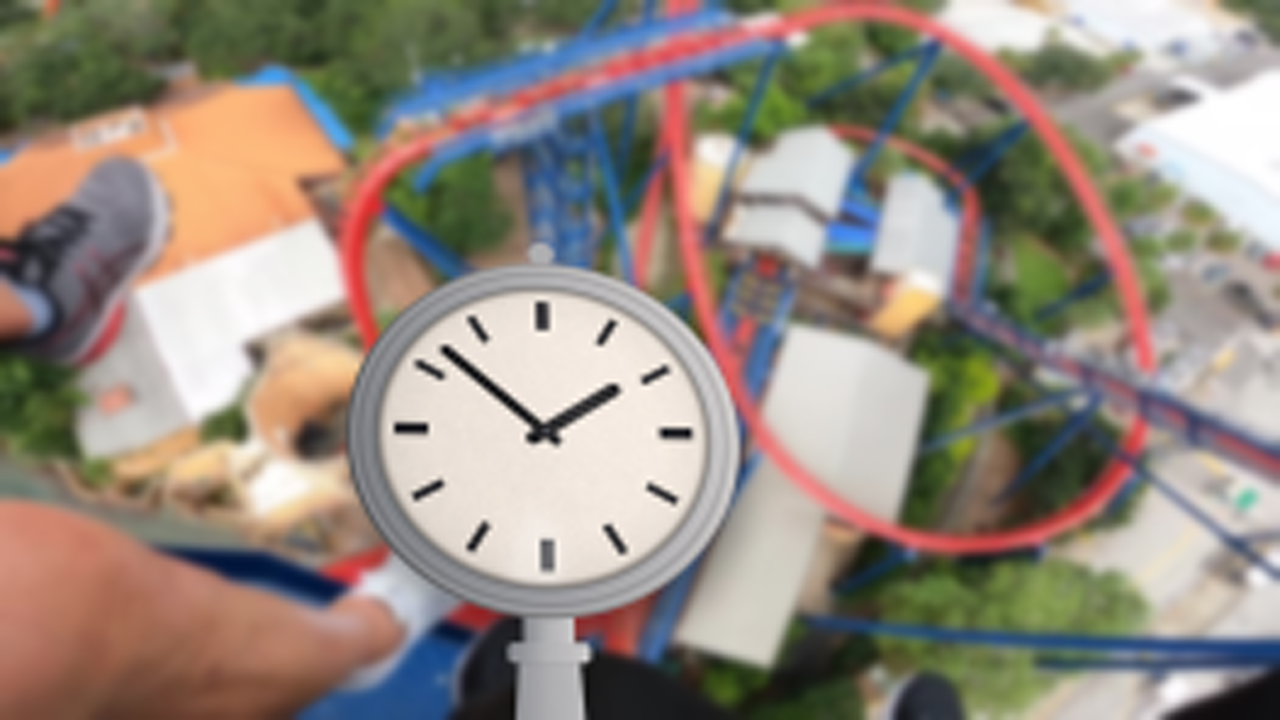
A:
1,52
